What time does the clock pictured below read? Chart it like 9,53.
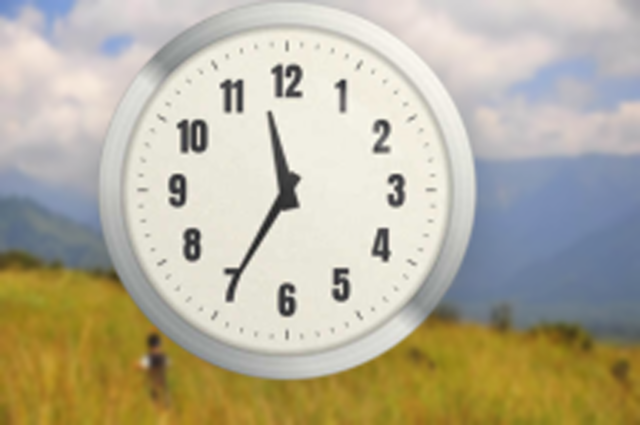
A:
11,35
